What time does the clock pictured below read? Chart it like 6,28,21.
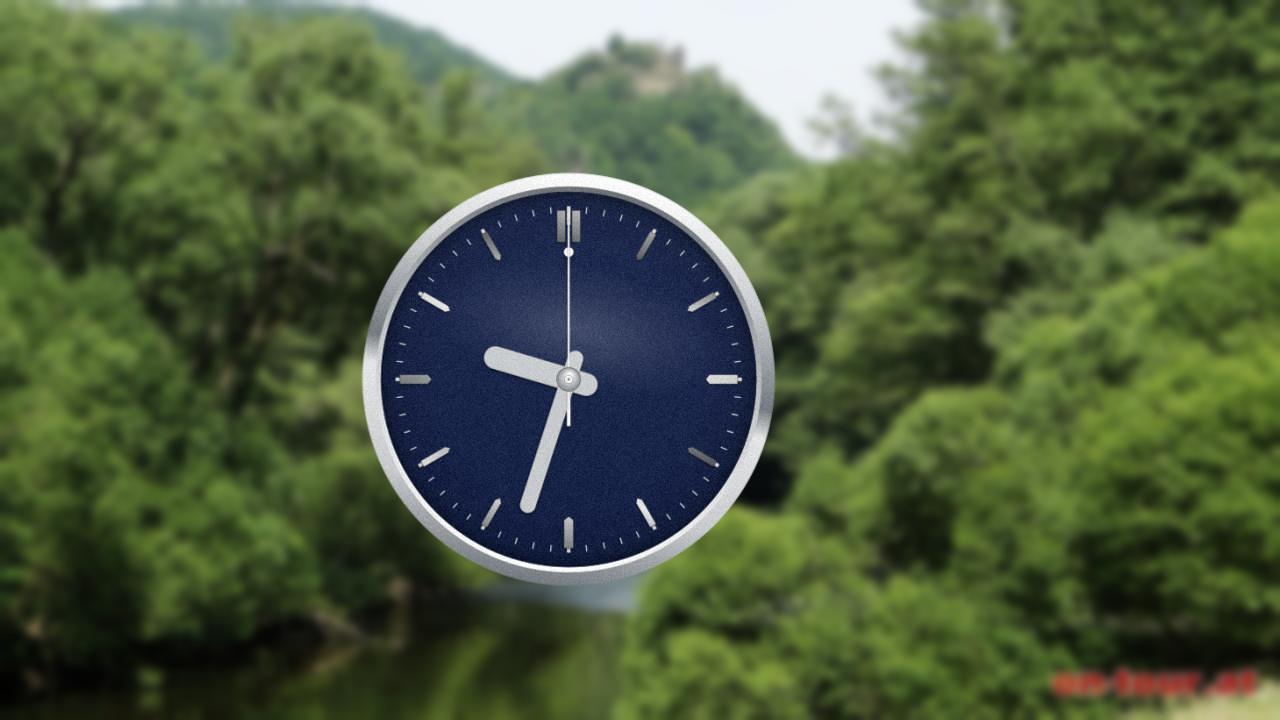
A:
9,33,00
